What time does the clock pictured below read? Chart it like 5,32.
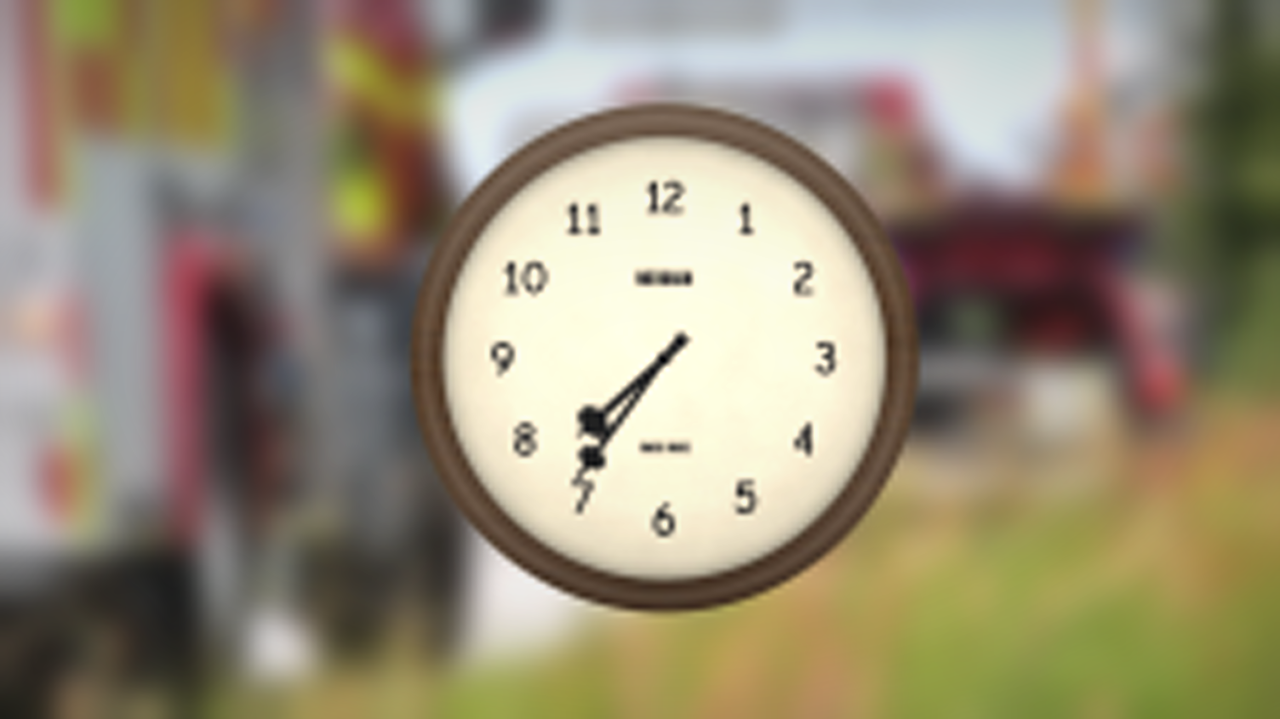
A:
7,36
